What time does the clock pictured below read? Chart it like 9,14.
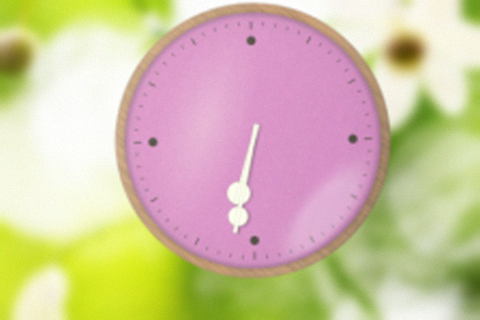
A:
6,32
